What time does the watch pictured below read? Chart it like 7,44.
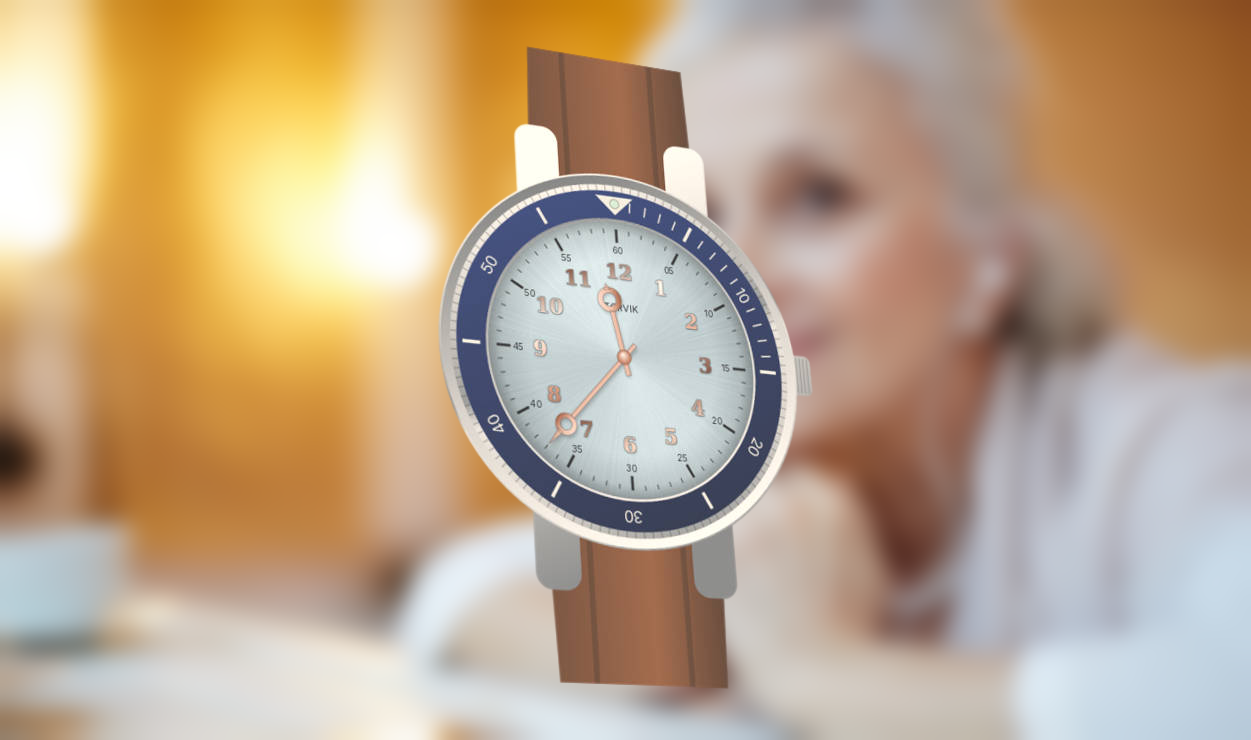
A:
11,37
